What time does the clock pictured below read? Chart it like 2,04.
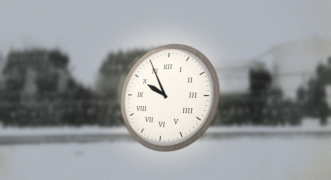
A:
9,55
